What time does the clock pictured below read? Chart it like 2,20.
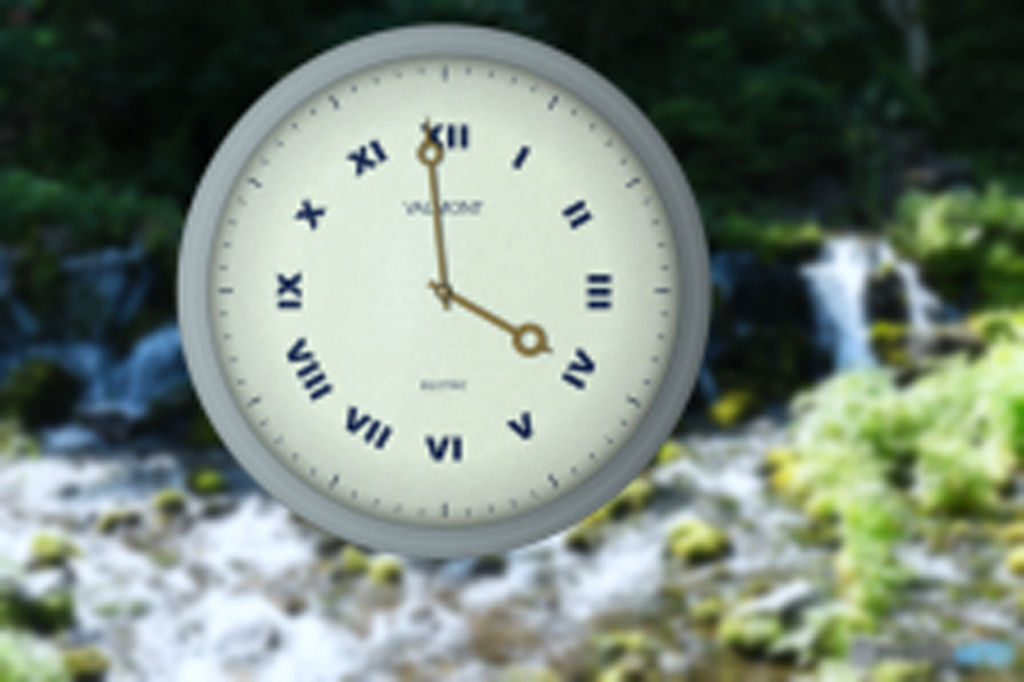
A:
3,59
